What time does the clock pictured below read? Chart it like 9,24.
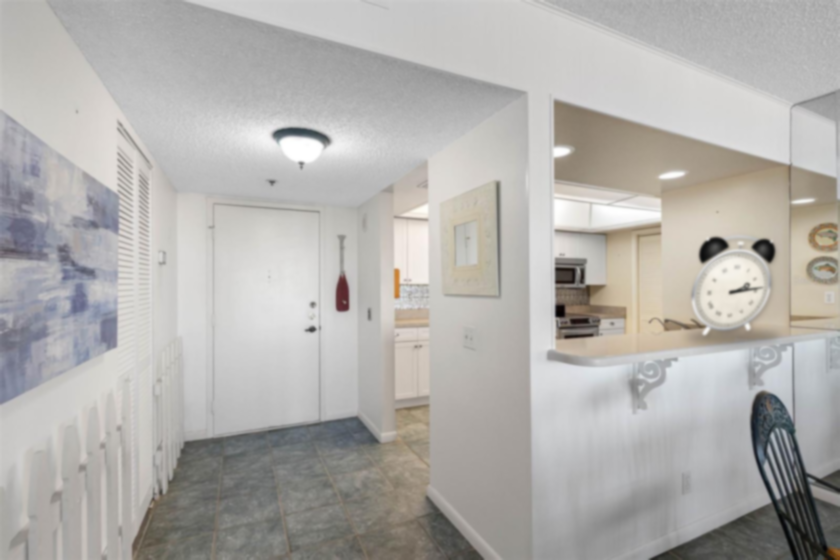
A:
2,14
